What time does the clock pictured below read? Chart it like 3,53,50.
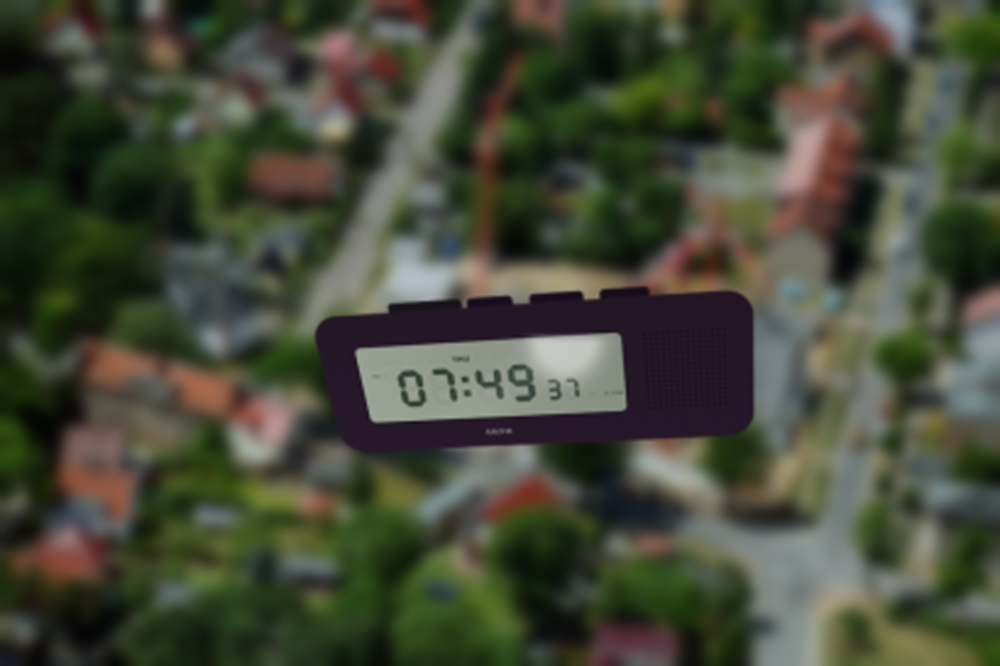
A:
7,49,37
